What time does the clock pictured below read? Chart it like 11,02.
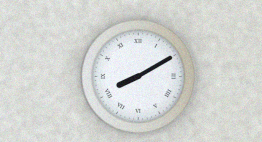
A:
8,10
